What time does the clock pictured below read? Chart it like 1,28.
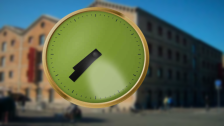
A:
7,37
